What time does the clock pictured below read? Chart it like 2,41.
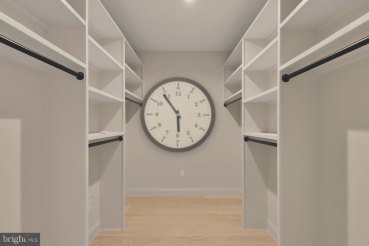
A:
5,54
